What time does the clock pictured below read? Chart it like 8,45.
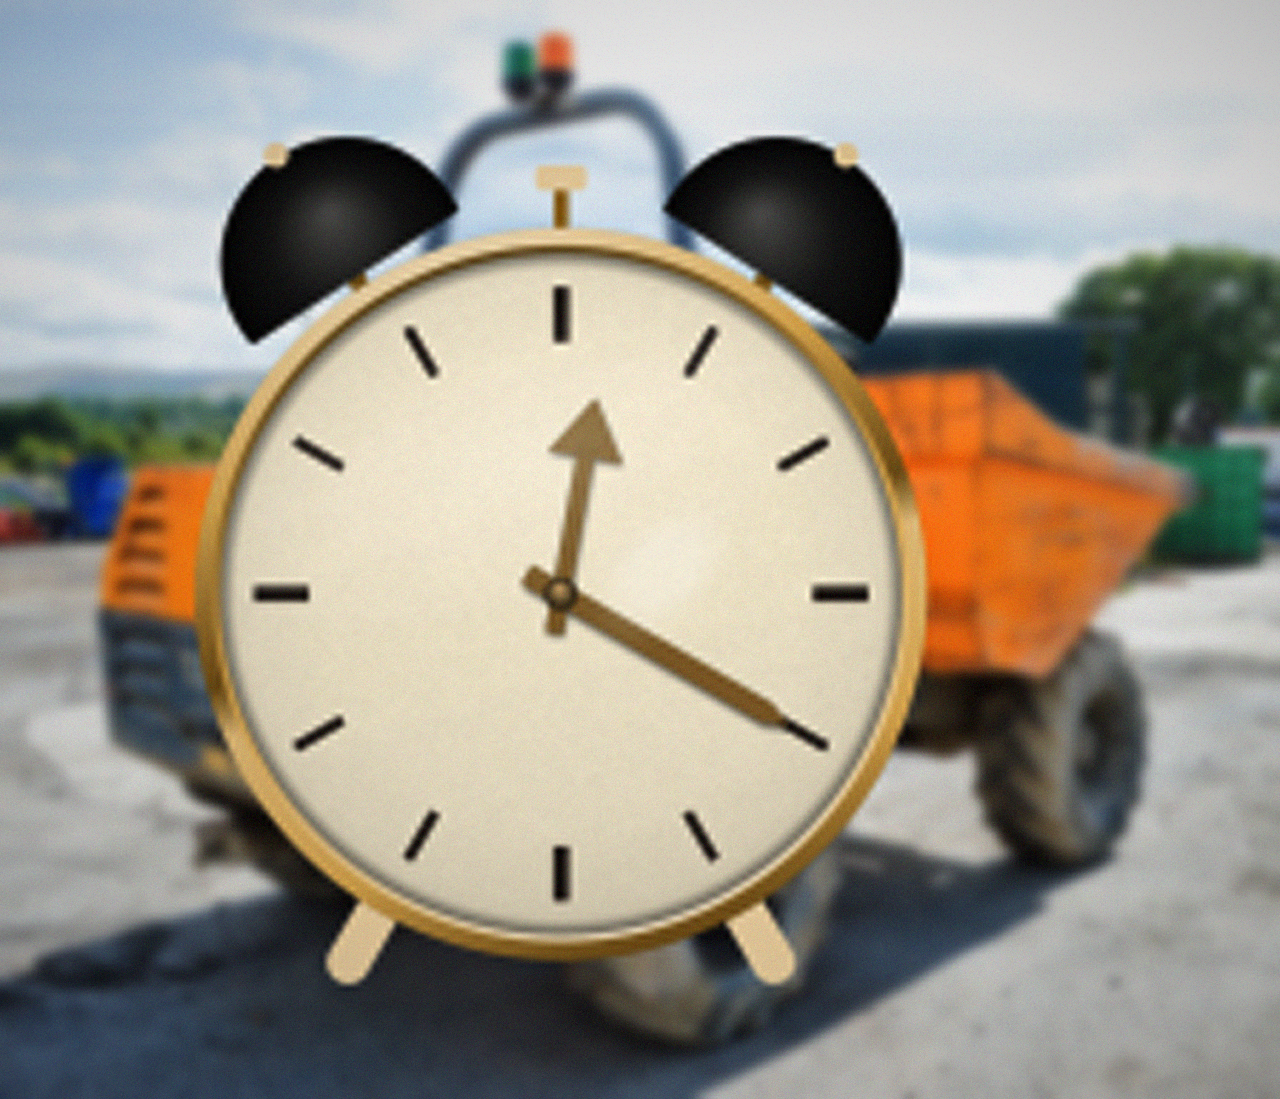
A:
12,20
